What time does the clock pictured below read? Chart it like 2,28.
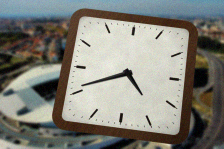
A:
4,41
